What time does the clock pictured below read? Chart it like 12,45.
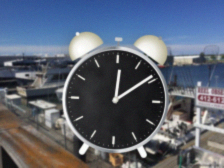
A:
12,09
